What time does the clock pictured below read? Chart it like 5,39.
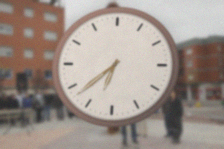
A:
6,38
